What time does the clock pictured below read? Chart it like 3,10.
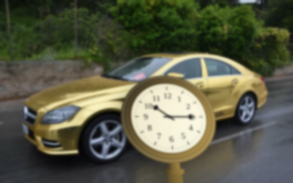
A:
10,15
